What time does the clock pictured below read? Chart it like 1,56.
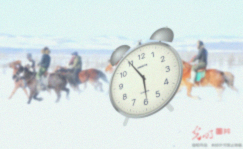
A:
5,55
